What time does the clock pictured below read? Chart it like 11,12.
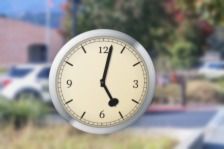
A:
5,02
